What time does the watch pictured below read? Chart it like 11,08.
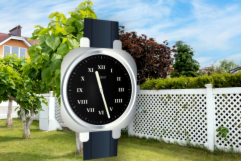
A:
11,27
